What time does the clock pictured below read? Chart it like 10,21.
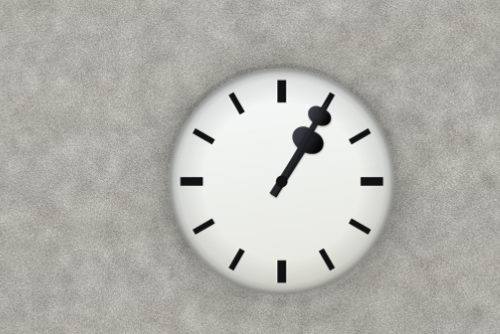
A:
1,05
